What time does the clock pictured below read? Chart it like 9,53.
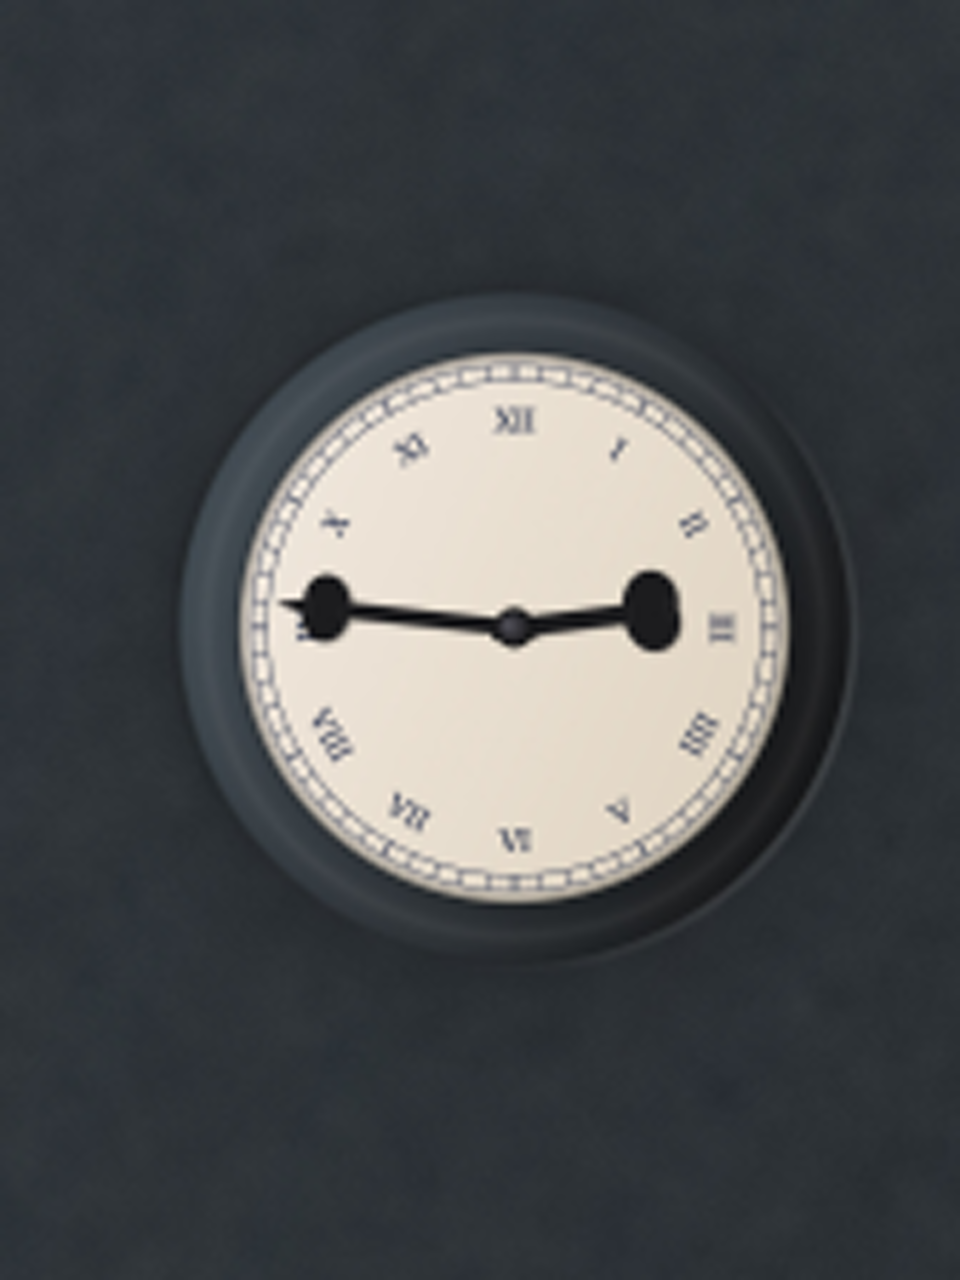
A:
2,46
